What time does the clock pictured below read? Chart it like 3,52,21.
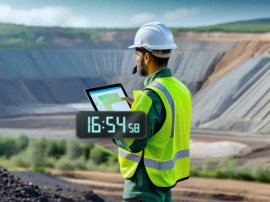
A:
16,54,58
